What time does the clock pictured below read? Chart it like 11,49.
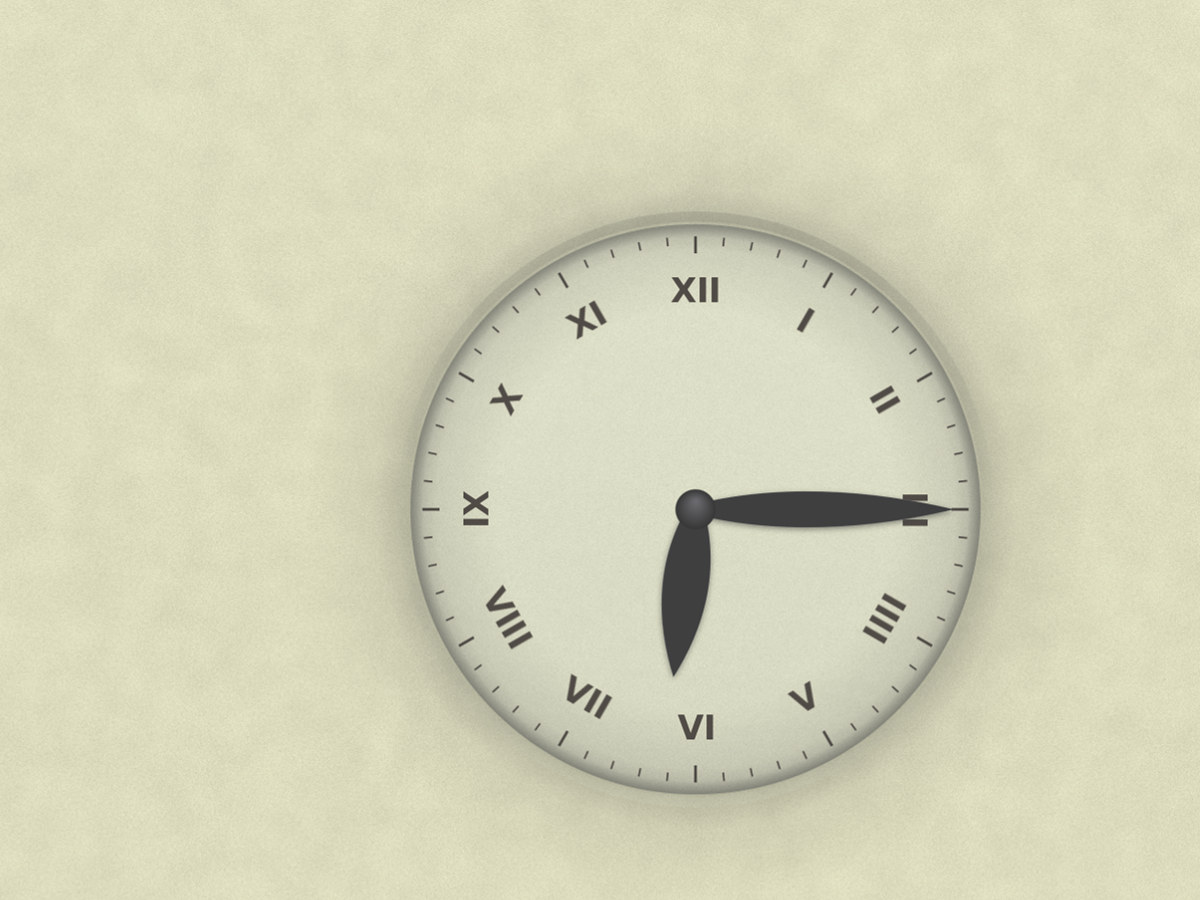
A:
6,15
